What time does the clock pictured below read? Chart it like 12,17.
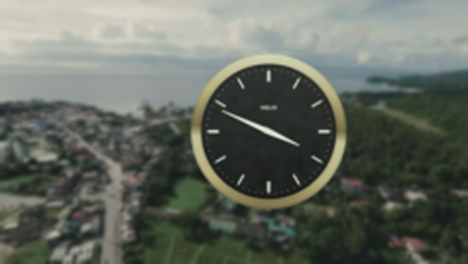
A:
3,49
